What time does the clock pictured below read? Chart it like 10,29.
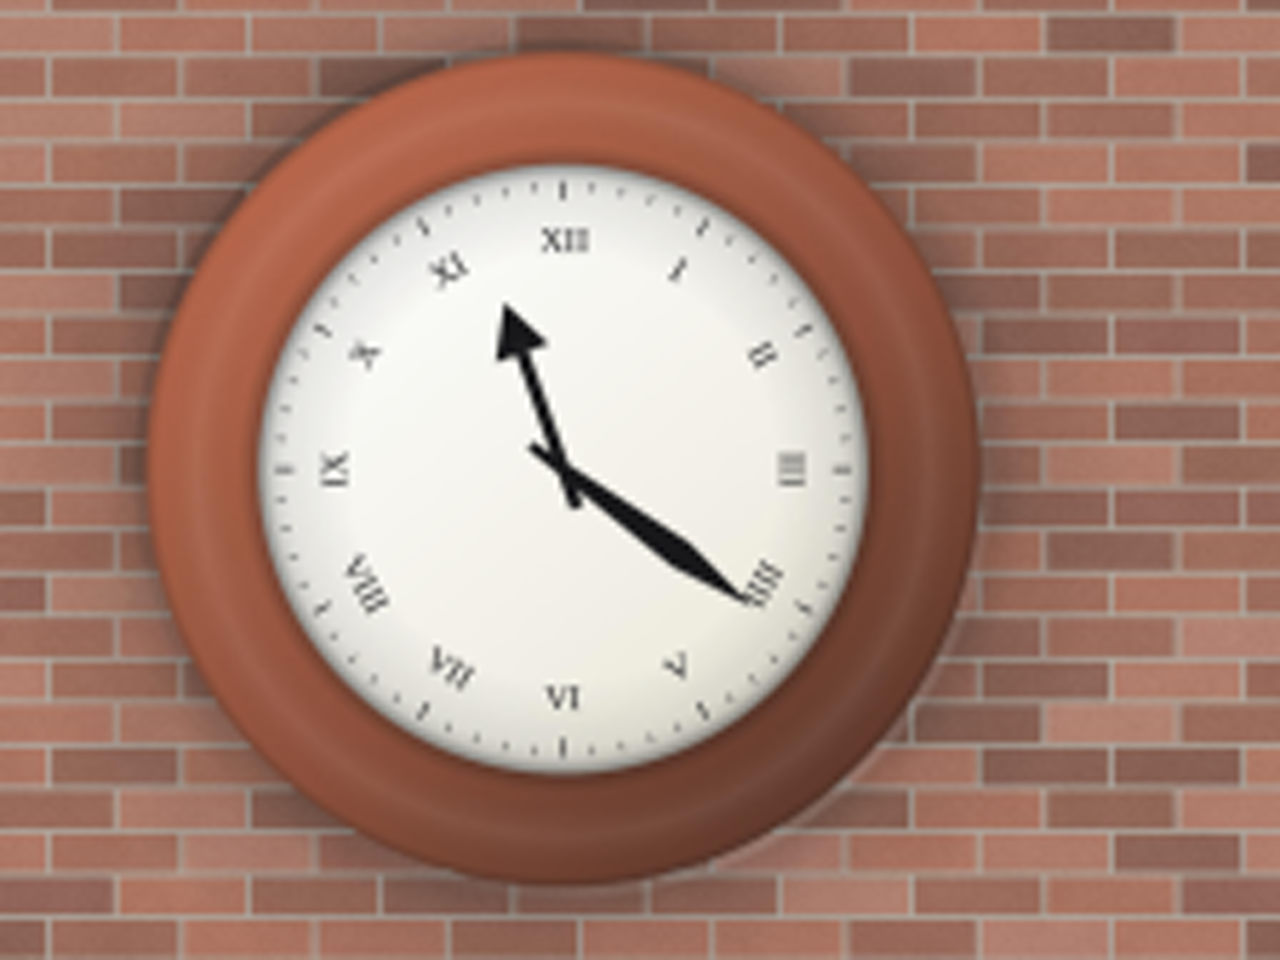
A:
11,21
